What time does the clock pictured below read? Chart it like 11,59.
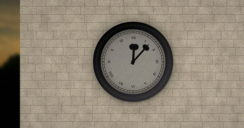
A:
12,07
